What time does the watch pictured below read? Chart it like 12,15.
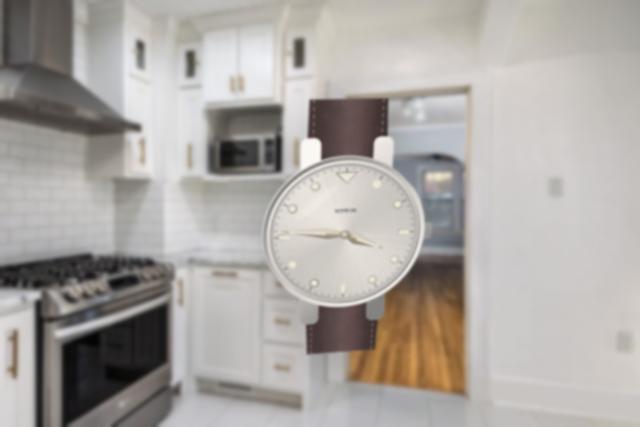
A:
3,46
